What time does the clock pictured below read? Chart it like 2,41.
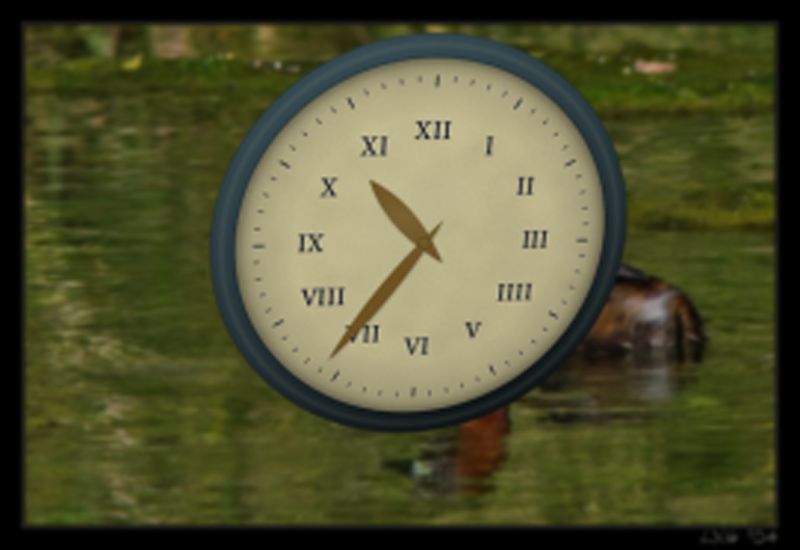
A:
10,36
